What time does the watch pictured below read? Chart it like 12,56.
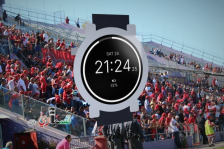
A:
21,24
